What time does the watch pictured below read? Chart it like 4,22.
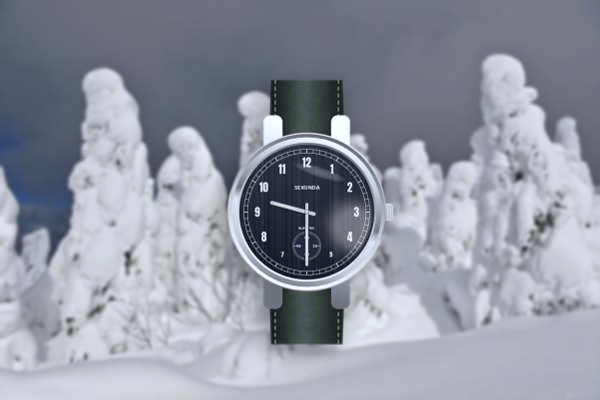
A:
9,30
